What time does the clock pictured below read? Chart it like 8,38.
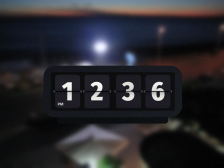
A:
12,36
